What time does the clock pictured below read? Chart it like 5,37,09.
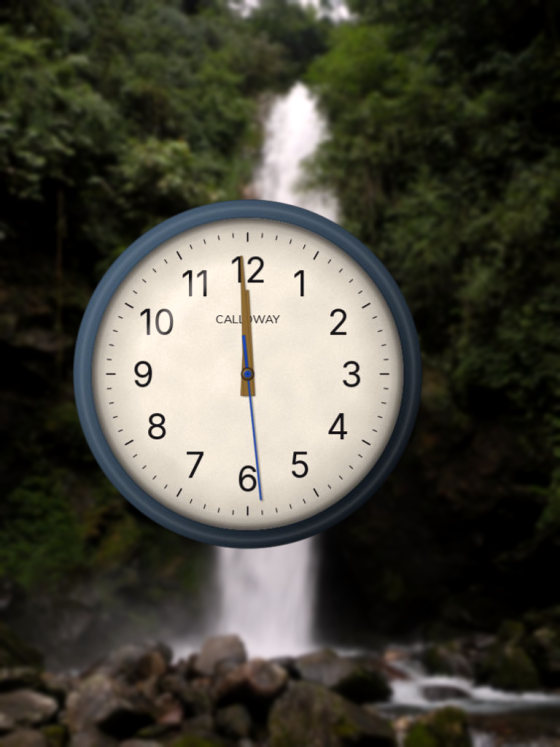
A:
11,59,29
